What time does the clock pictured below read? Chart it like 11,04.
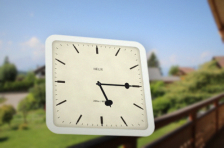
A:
5,15
